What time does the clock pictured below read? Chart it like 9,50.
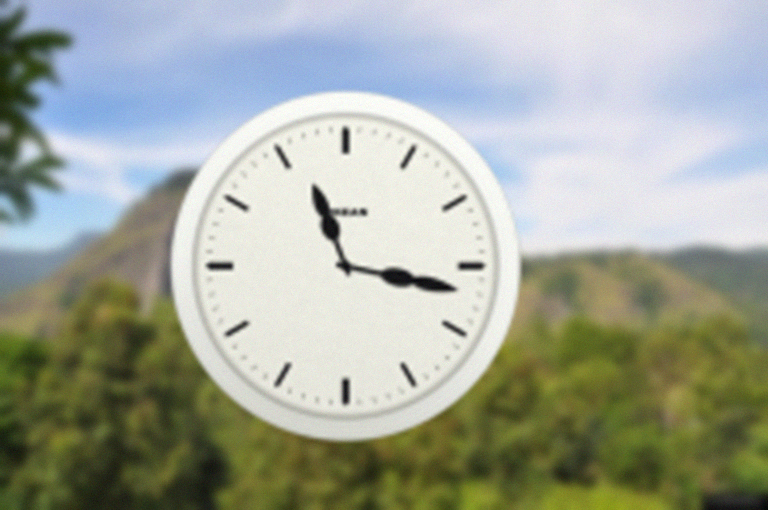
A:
11,17
